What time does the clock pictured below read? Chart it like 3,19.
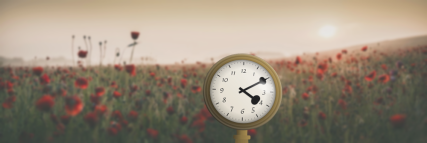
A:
4,10
